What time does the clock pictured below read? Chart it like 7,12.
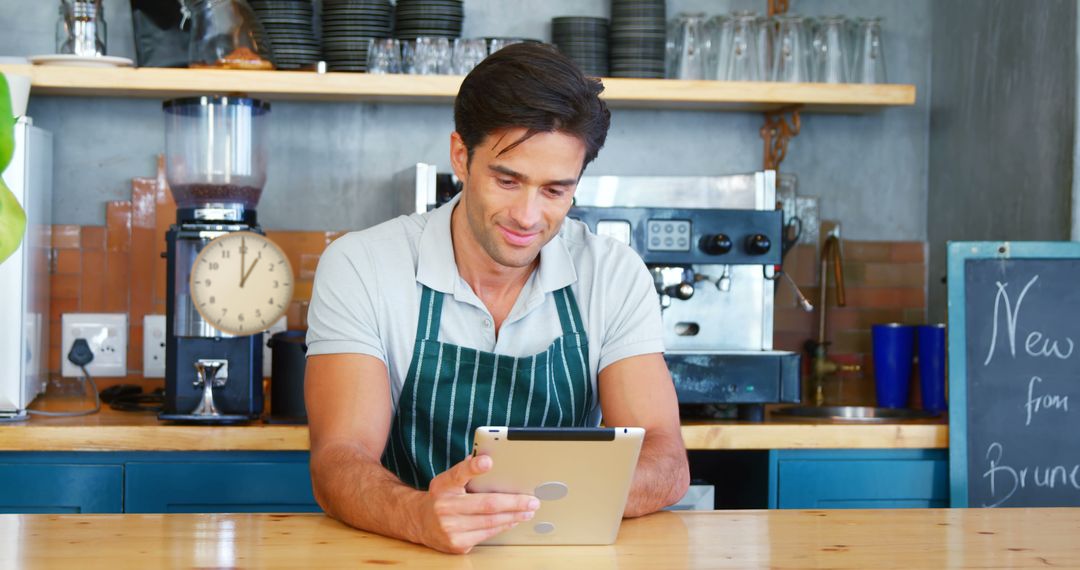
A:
1,00
